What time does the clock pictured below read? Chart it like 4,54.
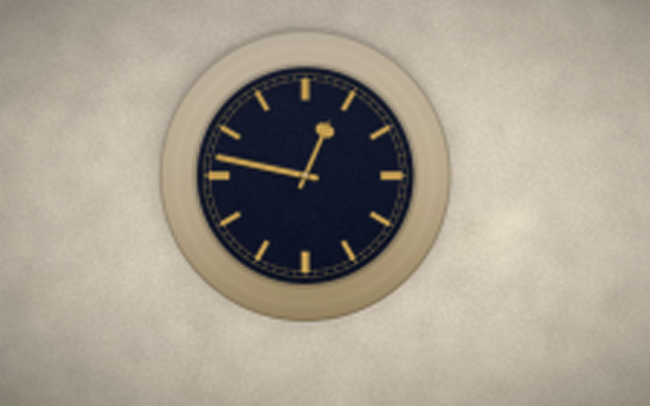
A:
12,47
